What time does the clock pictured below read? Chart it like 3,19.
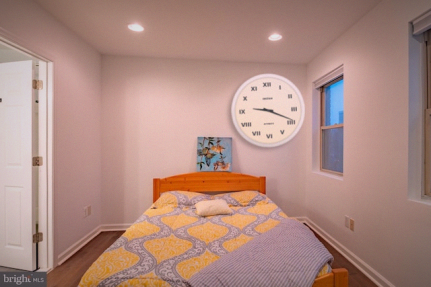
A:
9,19
